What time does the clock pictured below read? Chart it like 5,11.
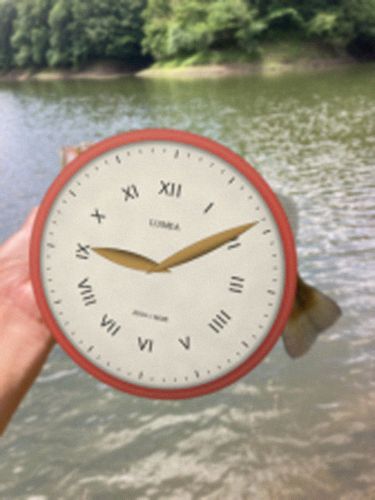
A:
9,09
